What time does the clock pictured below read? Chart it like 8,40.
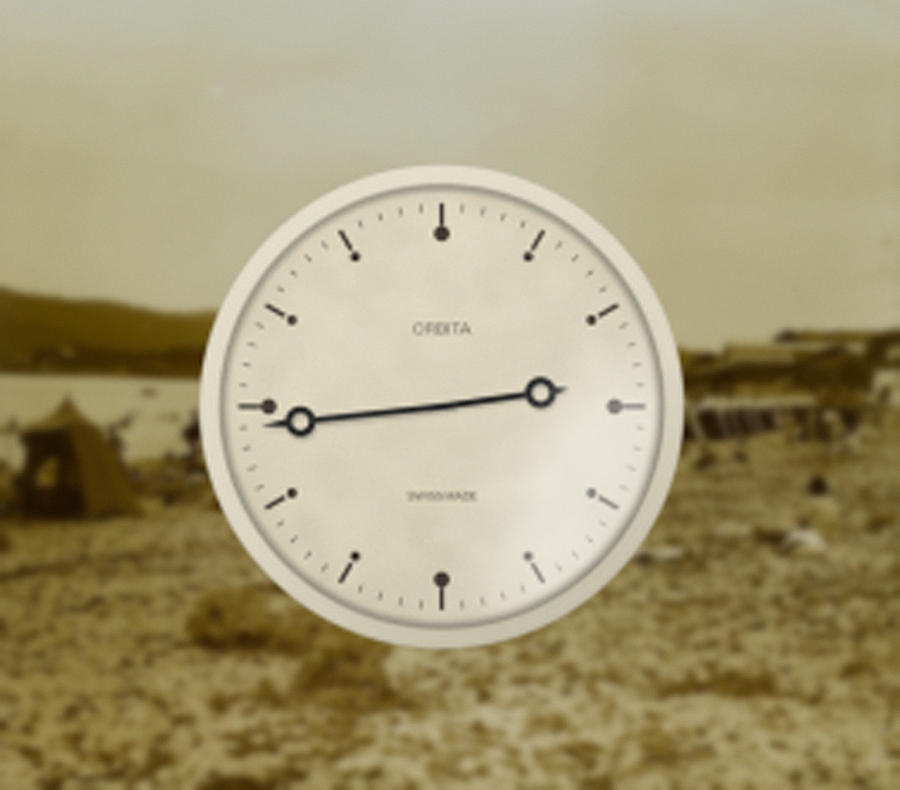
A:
2,44
